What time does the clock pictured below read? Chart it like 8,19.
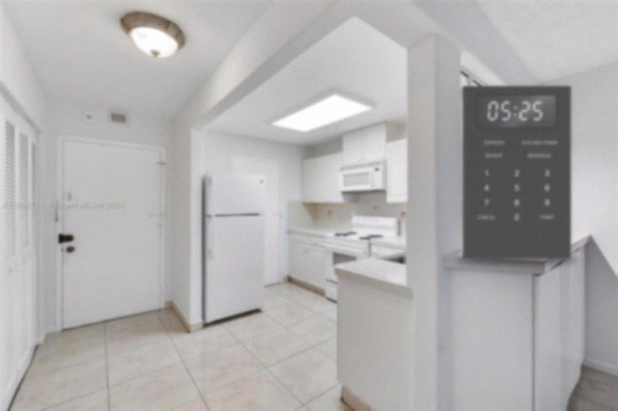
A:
5,25
